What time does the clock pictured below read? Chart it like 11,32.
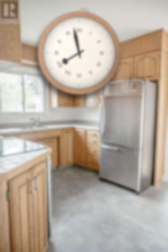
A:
7,58
